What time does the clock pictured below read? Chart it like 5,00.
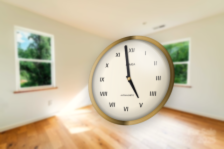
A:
4,58
